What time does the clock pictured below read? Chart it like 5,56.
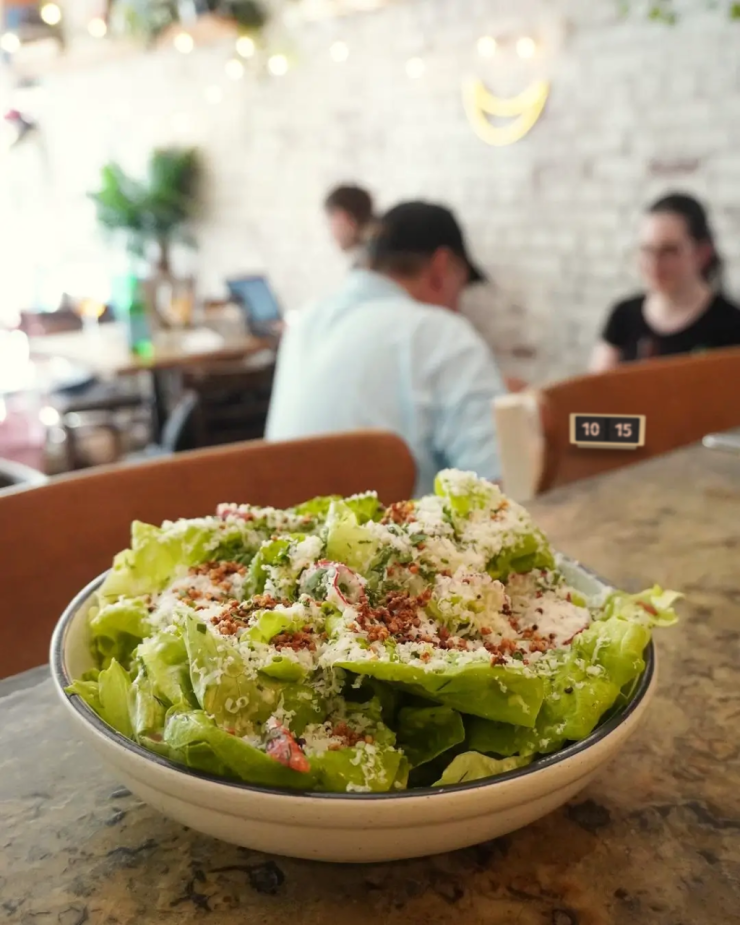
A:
10,15
